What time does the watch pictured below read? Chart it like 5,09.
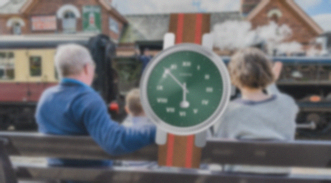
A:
5,52
